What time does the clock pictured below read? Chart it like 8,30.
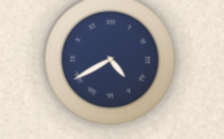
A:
4,40
